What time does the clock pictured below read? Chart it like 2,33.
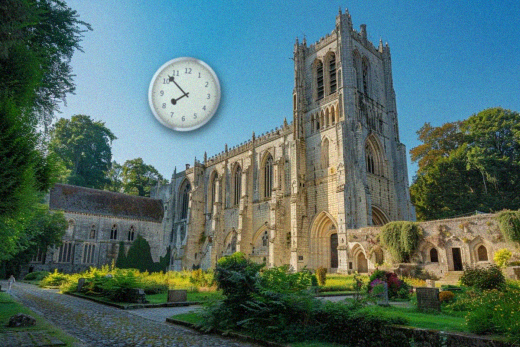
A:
7,52
